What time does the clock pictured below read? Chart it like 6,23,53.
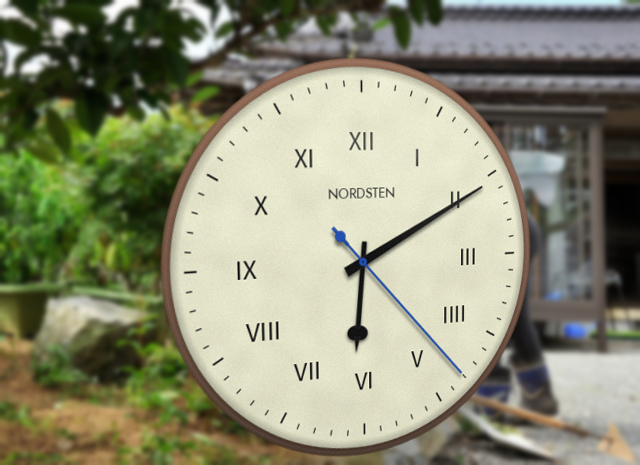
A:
6,10,23
